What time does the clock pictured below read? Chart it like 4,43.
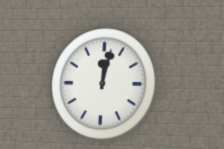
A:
12,02
